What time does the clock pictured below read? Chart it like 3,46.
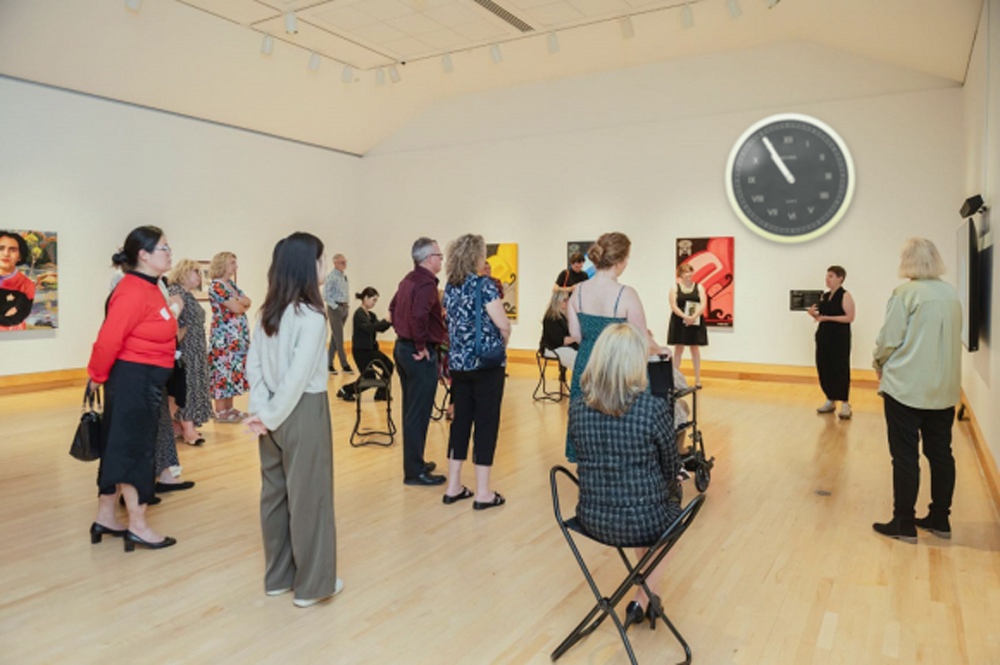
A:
10,55
